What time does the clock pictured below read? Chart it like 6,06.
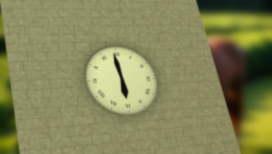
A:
5,59
